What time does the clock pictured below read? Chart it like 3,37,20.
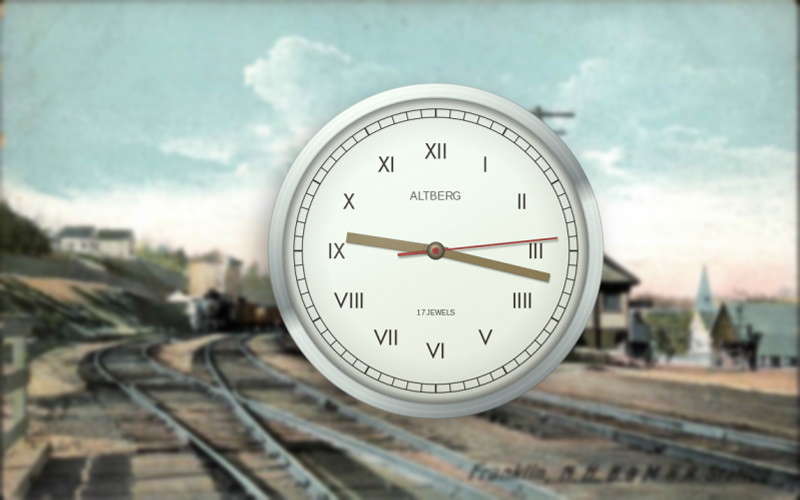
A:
9,17,14
